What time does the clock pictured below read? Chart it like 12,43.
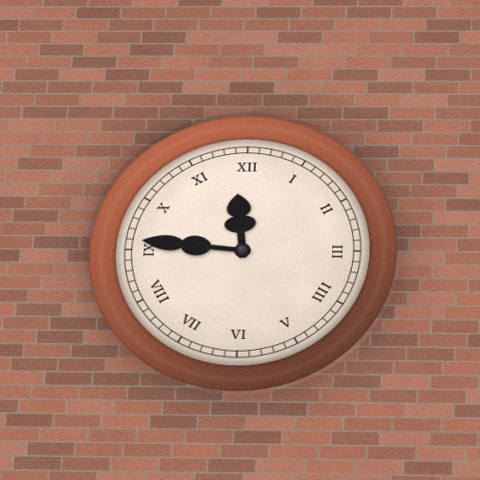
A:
11,46
